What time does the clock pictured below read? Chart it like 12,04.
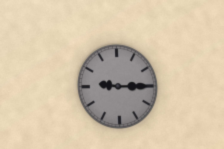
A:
9,15
